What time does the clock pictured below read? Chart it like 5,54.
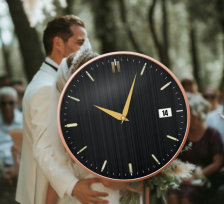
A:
10,04
